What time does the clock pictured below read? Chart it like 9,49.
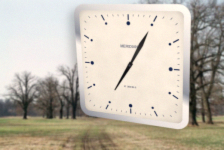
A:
7,05
